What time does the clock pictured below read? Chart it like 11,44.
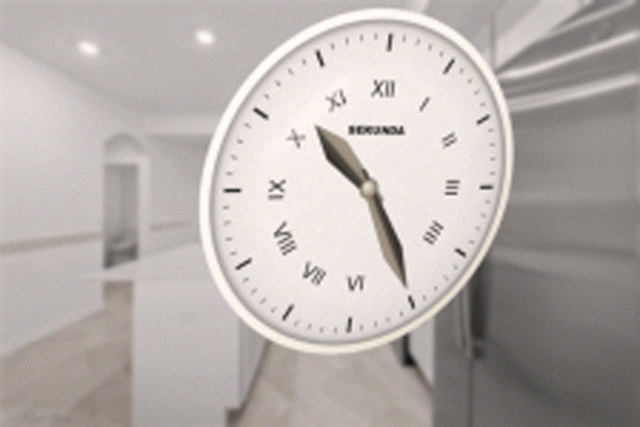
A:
10,25
